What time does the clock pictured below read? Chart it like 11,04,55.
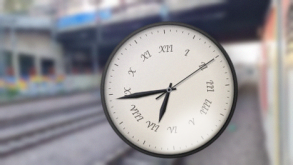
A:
6,44,10
